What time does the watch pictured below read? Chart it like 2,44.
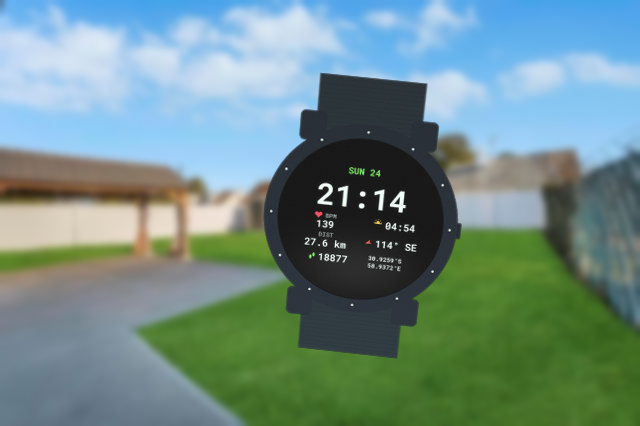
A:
21,14
